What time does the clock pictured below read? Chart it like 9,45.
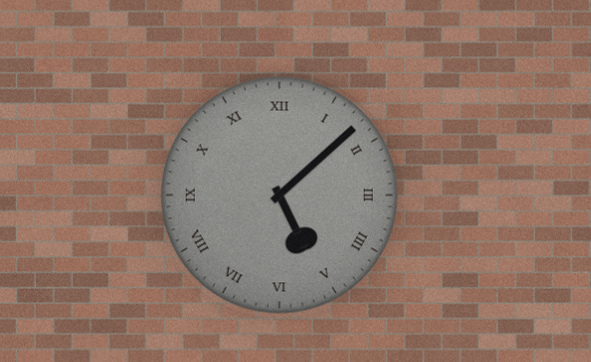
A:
5,08
